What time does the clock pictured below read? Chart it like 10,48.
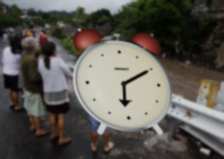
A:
6,10
